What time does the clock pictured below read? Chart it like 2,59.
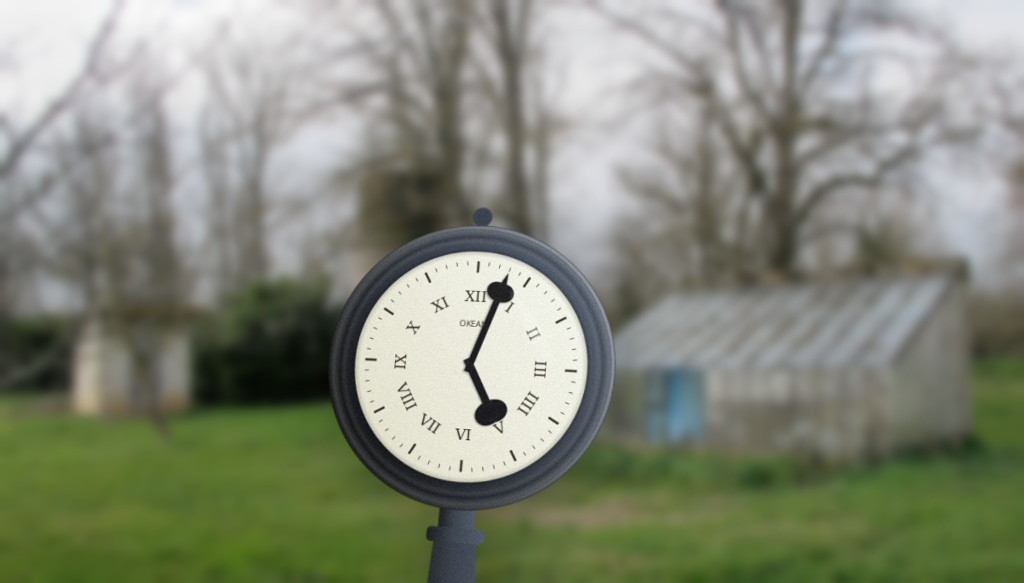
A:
5,03
